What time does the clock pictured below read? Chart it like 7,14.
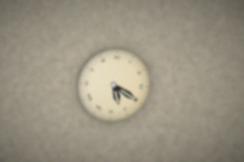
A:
5,20
